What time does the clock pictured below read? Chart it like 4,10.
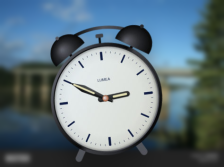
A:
2,50
